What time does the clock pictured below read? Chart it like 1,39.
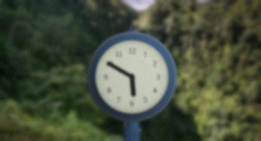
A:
5,50
